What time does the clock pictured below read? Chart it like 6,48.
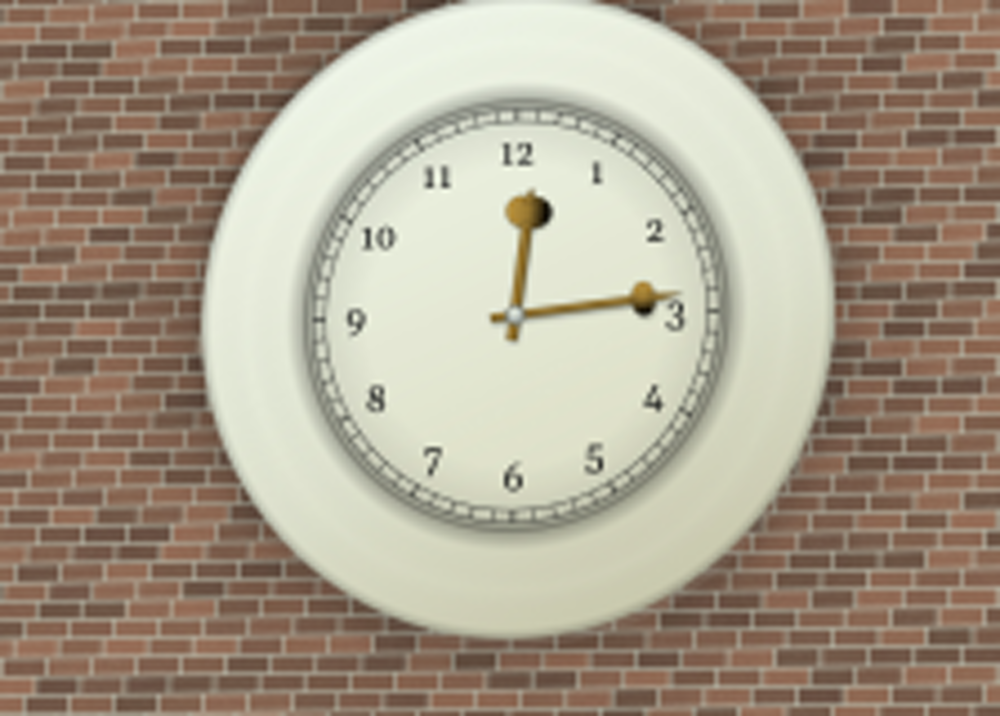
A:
12,14
